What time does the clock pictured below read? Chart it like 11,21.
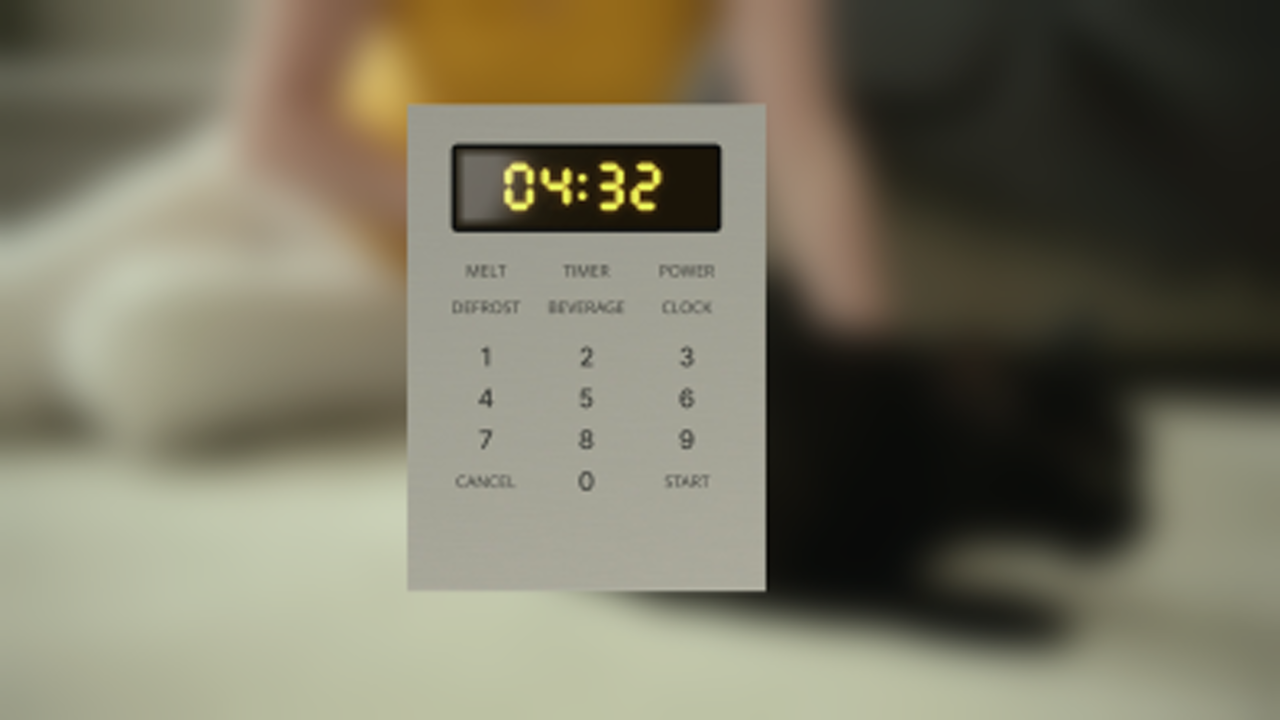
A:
4,32
